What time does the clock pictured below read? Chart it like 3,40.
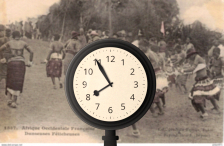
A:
7,55
